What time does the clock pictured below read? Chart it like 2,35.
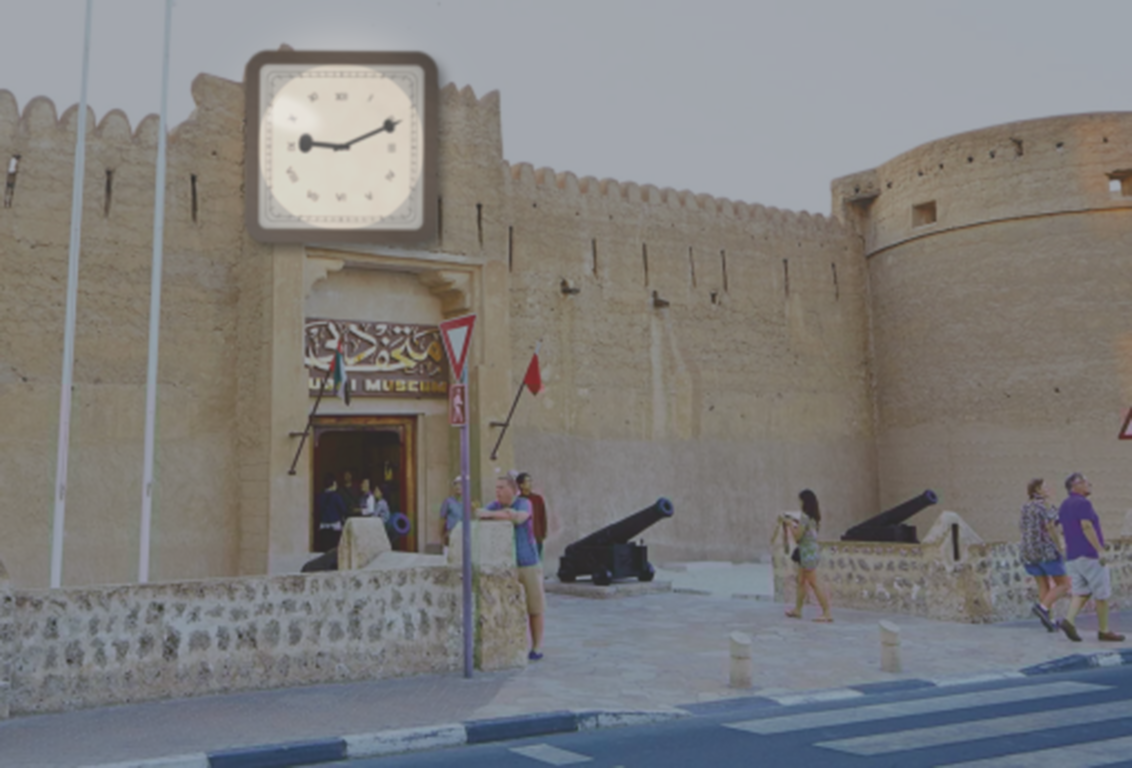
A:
9,11
